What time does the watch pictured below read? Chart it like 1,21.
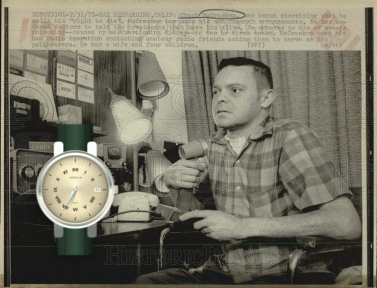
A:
6,35
